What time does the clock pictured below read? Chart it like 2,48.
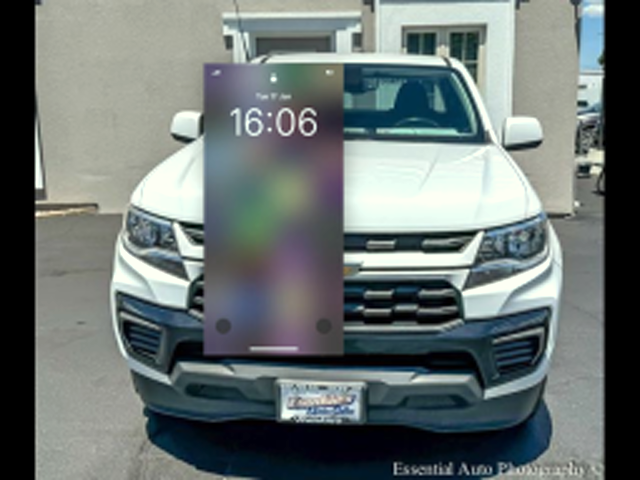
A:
16,06
